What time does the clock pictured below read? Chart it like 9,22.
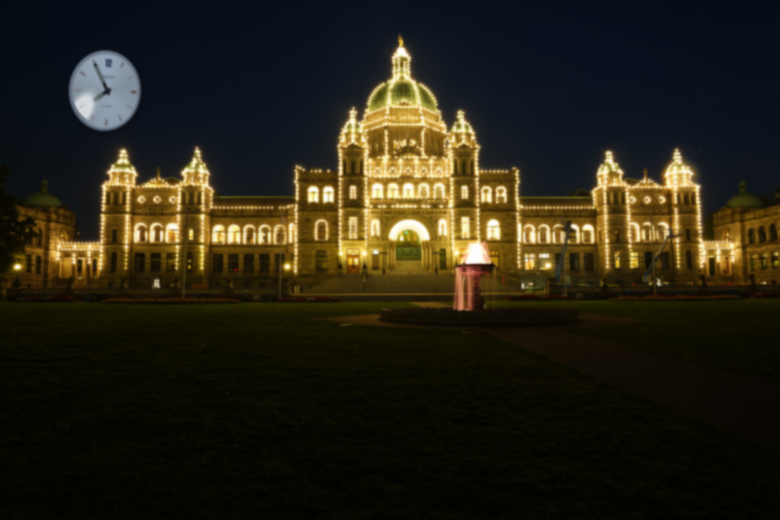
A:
7,55
